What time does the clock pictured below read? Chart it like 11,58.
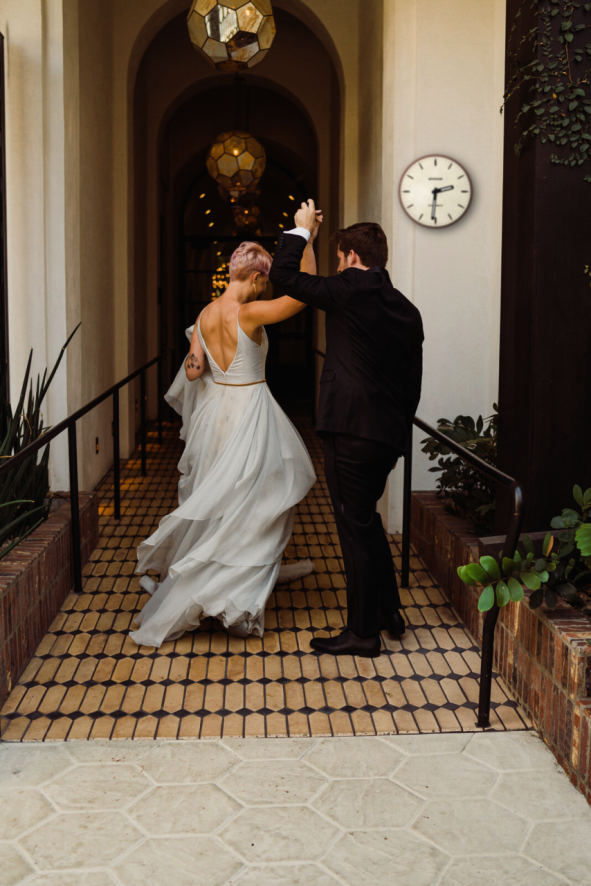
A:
2,31
